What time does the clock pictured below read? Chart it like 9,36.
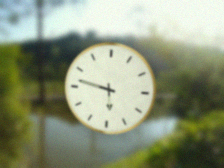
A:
5,47
